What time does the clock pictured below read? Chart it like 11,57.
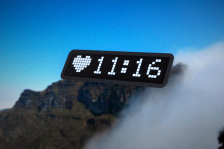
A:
11,16
